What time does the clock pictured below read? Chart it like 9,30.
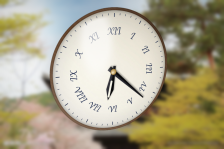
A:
6,22
